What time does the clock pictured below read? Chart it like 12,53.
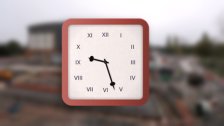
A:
9,27
